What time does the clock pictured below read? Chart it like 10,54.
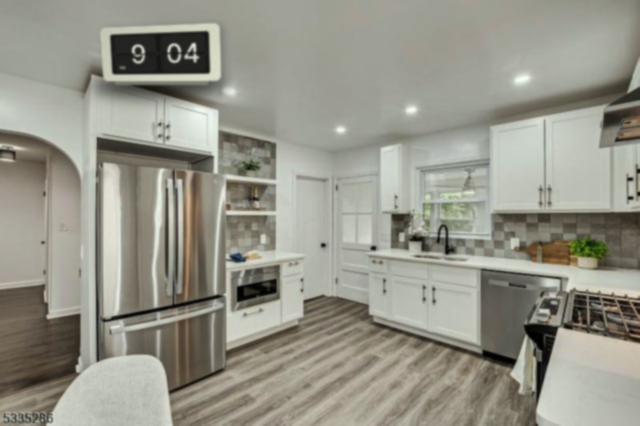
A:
9,04
